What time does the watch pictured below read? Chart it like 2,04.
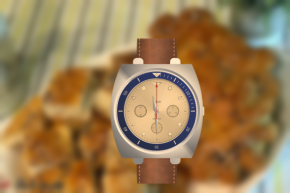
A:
11,30
